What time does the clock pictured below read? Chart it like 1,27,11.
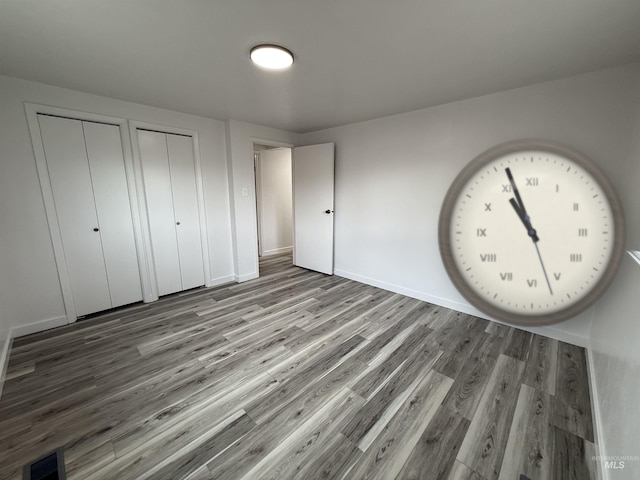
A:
10,56,27
